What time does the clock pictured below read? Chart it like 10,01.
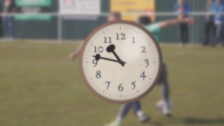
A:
10,47
